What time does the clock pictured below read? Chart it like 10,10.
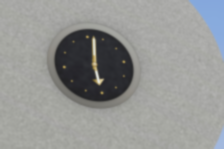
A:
6,02
